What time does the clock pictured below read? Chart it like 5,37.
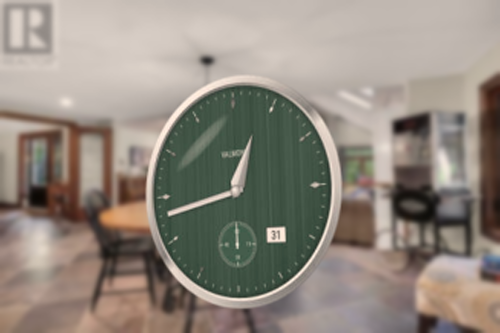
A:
12,43
